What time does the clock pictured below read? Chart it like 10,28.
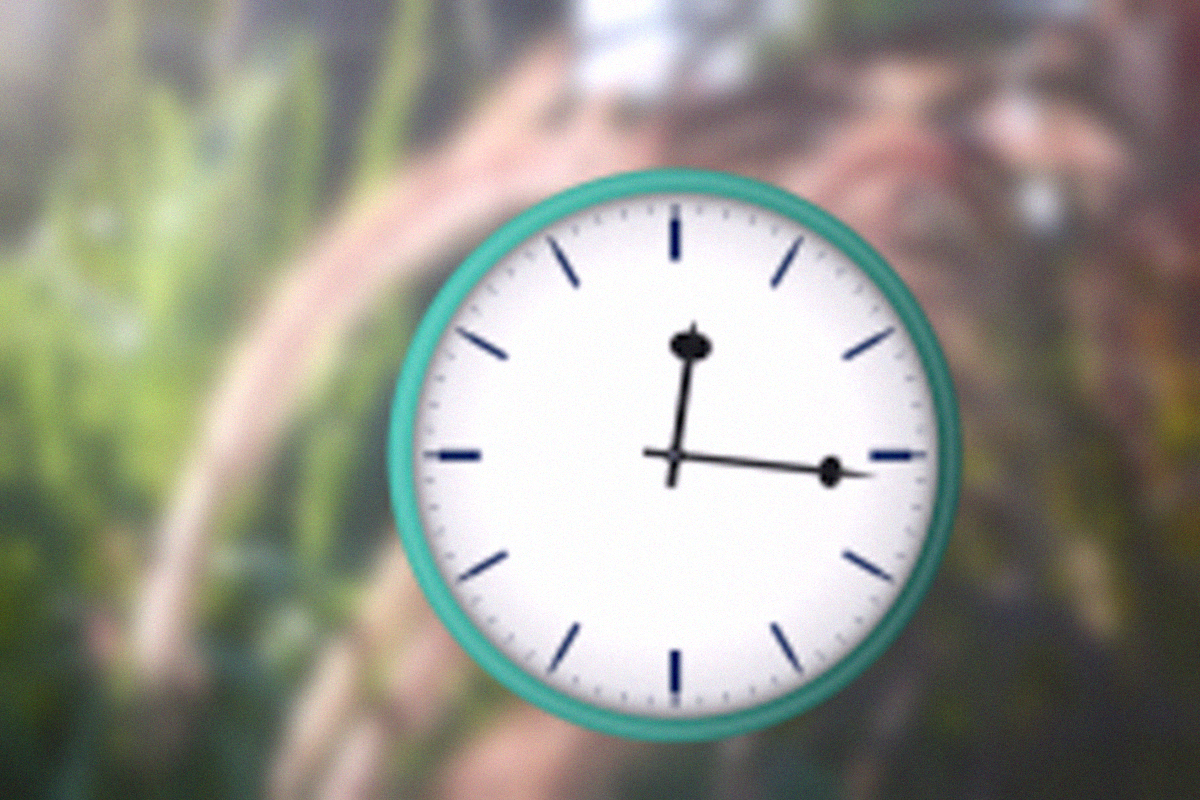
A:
12,16
